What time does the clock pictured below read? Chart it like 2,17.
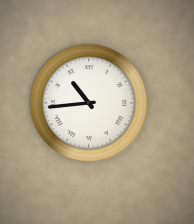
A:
10,44
